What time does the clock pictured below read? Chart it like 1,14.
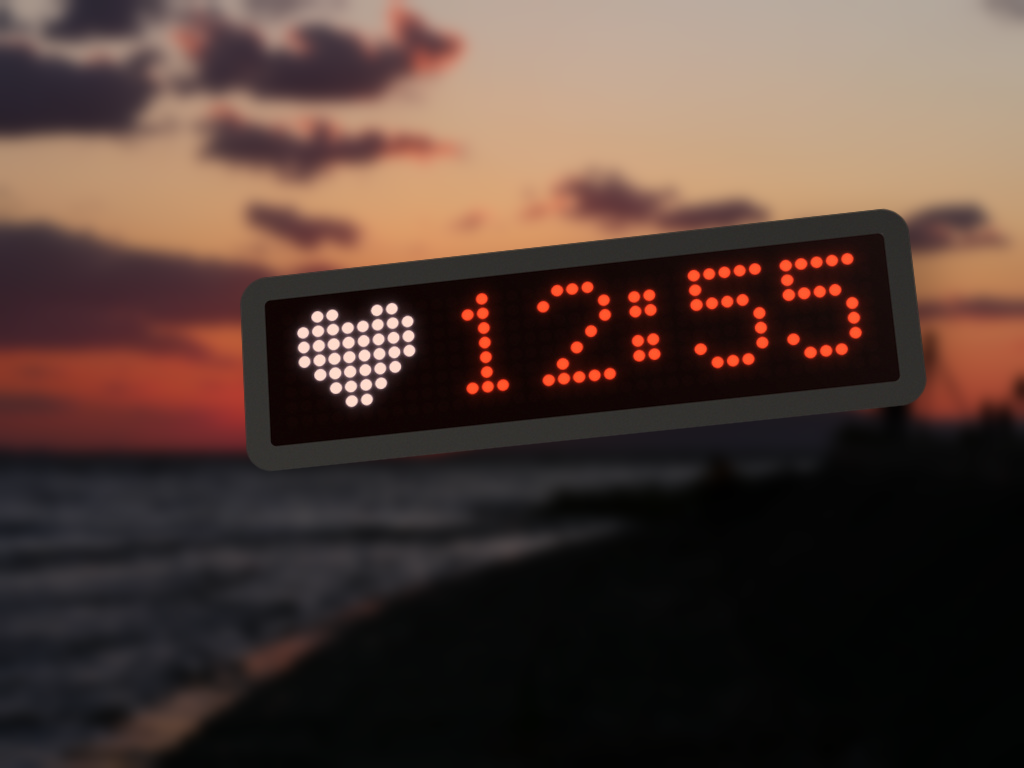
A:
12,55
